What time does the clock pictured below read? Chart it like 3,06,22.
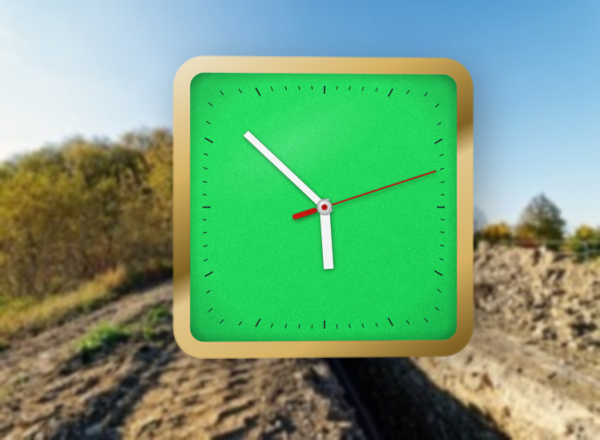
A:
5,52,12
